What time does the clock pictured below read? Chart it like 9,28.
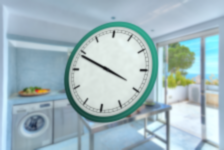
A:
3,49
